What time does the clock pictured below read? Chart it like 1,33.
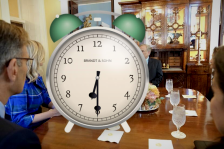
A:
6,30
